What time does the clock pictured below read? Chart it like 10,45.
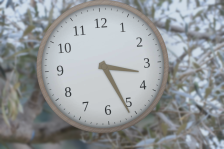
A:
3,26
